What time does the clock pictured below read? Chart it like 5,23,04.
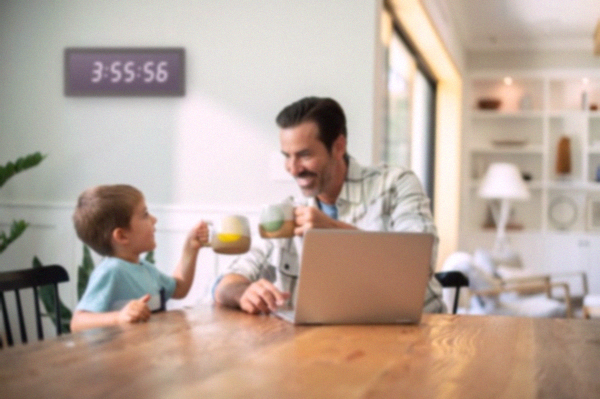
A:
3,55,56
